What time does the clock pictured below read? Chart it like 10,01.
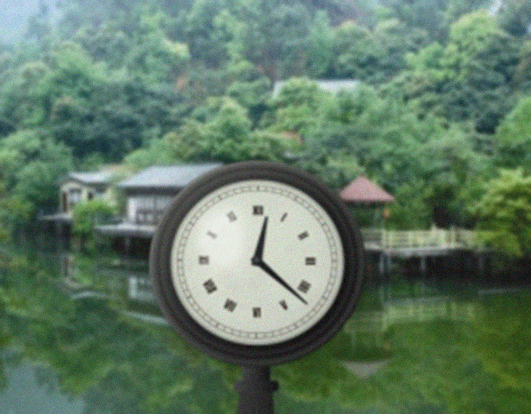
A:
12,22
